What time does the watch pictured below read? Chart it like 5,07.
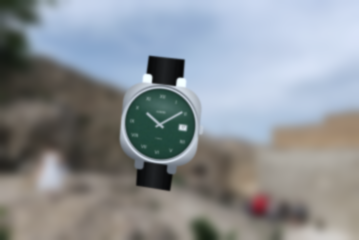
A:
10,09
